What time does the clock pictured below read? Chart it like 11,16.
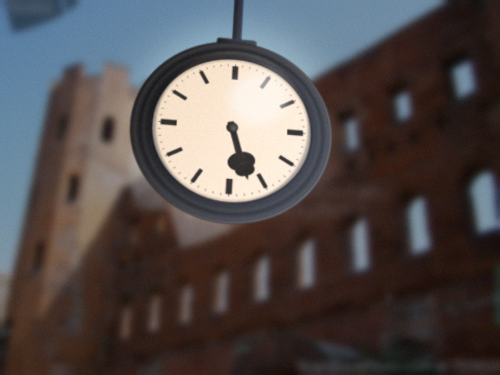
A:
5,27
